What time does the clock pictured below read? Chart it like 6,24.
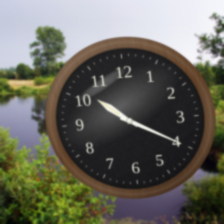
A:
10,20
